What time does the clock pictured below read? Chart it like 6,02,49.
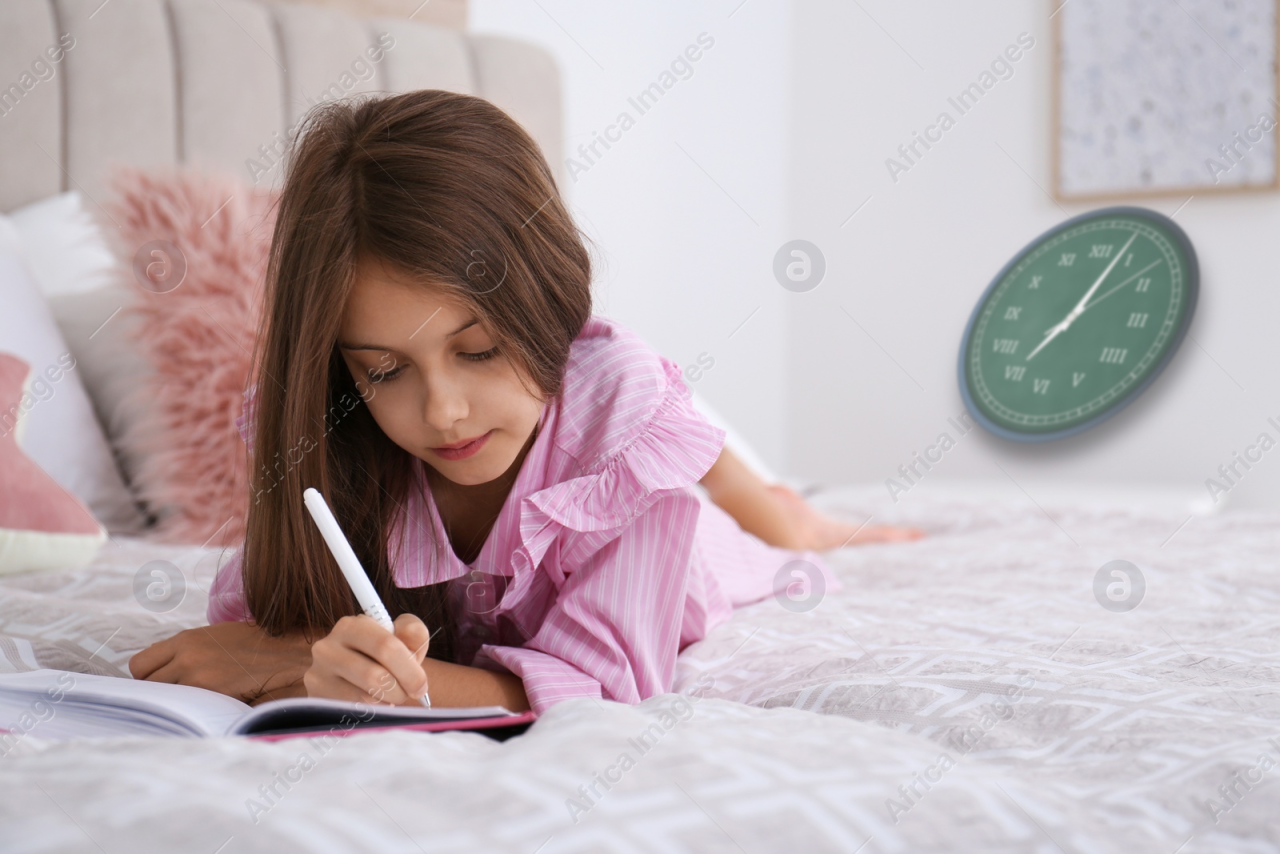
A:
7,03,08
